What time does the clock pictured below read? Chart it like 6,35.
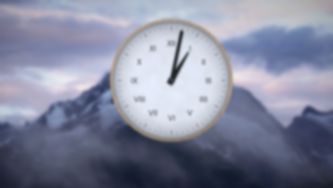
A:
1,02
